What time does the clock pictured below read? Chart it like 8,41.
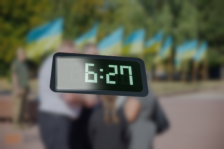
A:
6,27
